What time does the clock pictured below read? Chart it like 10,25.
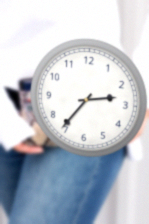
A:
2,36
